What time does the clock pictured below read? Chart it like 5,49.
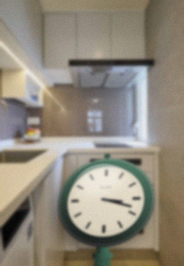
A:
3,18
